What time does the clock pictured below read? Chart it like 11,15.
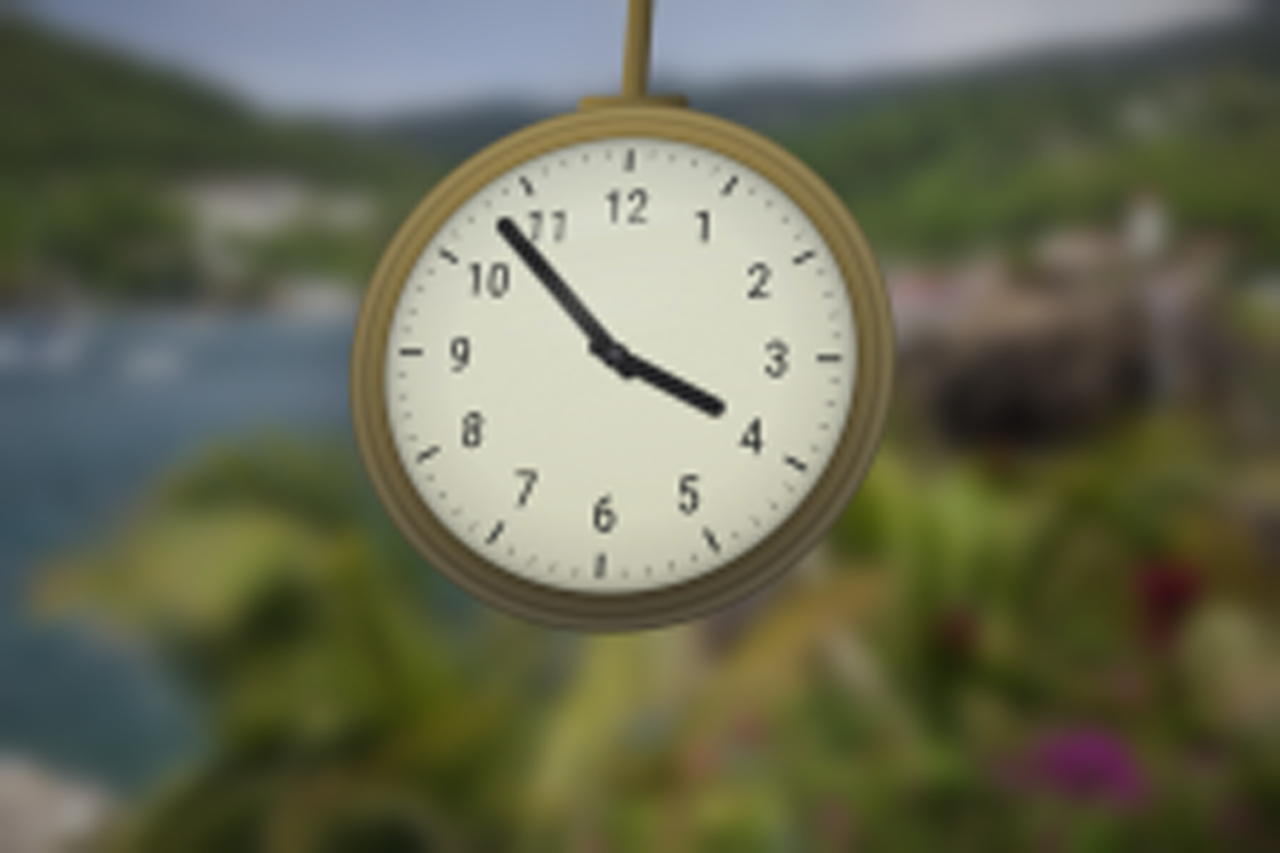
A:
3,53
